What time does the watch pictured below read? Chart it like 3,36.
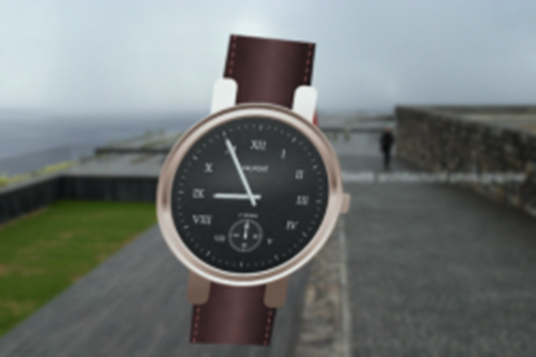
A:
8,55
